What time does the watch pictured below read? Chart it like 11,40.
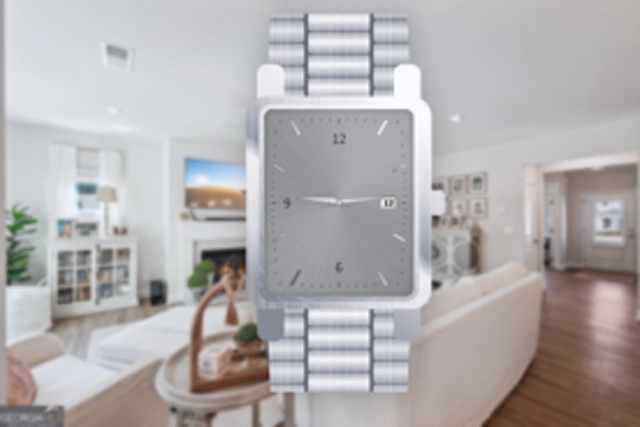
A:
9,14
